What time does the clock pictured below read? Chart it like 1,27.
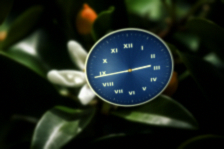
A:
2,44
